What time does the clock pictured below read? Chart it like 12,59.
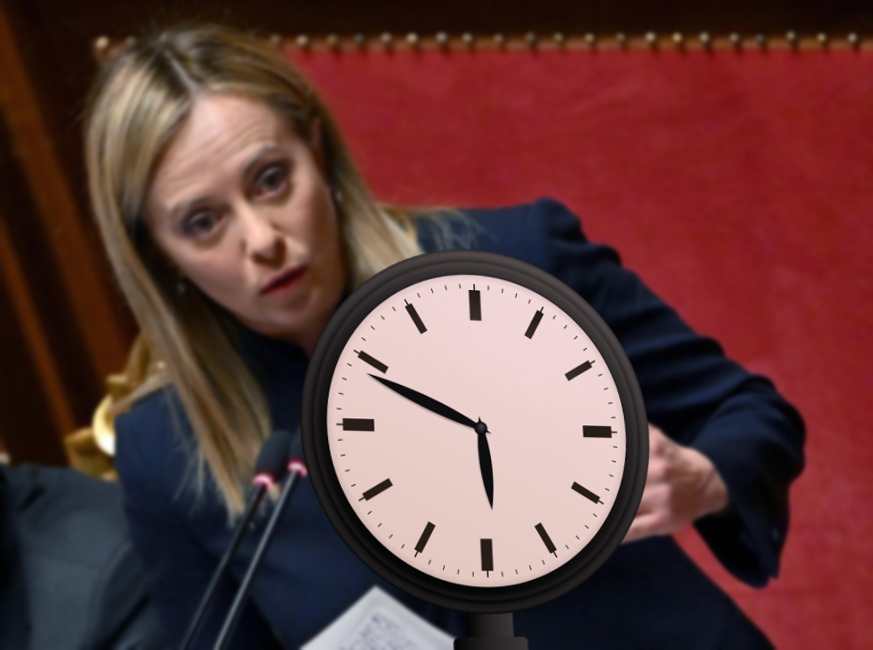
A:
5,49
